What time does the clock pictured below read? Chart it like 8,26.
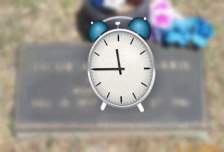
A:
11,45
